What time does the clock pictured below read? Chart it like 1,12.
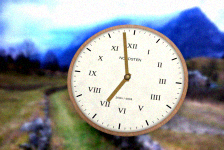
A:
6,58
